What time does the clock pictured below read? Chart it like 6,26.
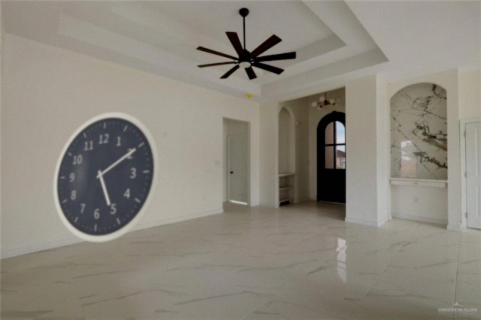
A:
5,10
